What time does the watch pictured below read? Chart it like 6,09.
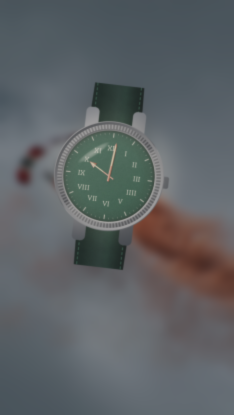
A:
10,01
